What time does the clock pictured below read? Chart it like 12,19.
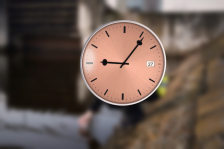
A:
9,06
